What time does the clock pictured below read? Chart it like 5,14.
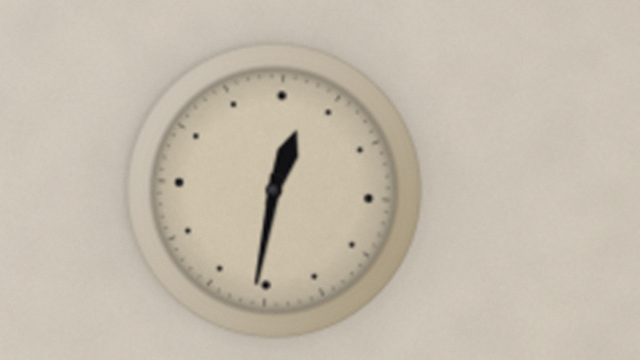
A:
12,31
